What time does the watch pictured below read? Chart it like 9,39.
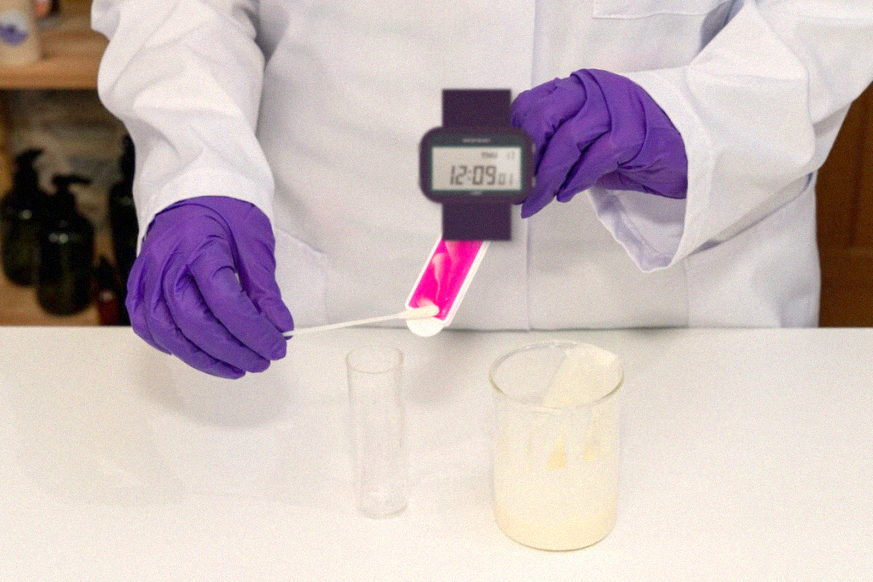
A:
12,09
